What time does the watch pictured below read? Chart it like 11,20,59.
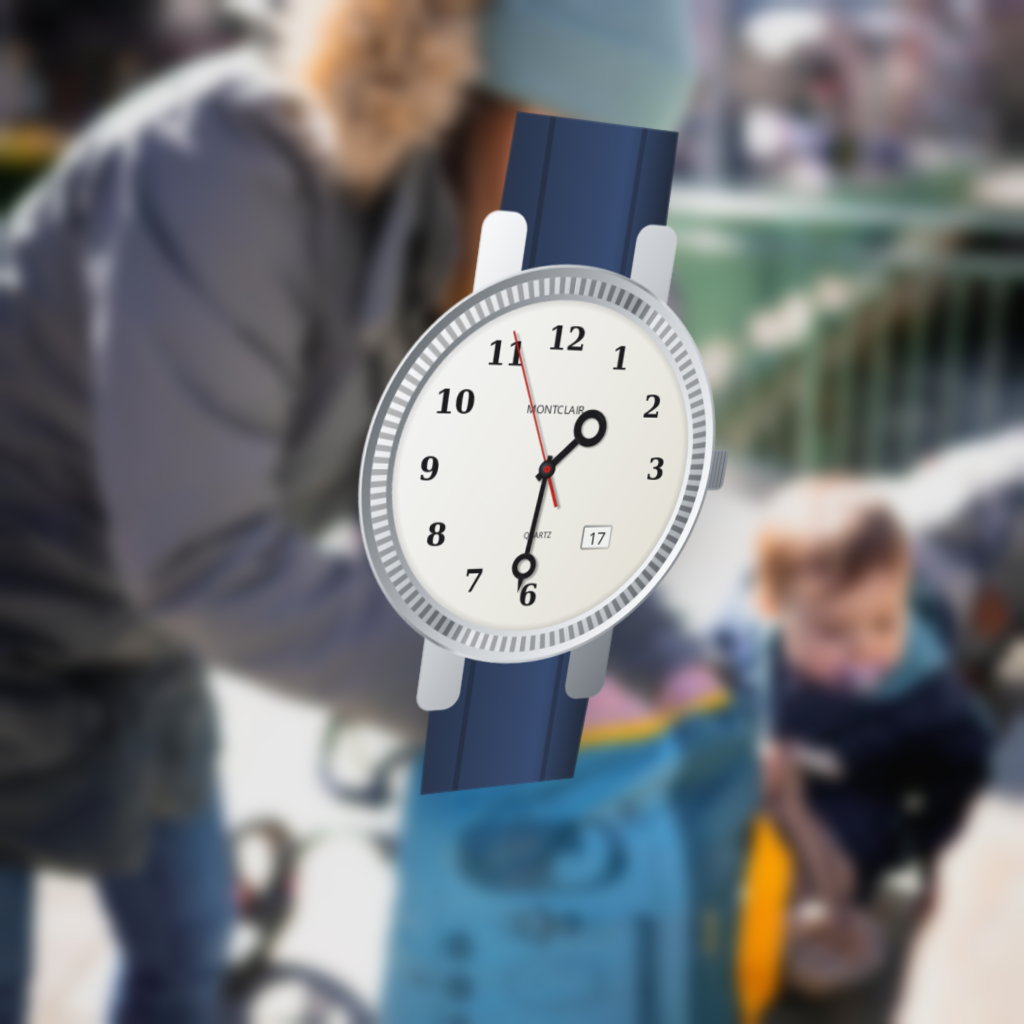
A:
1,30,56
